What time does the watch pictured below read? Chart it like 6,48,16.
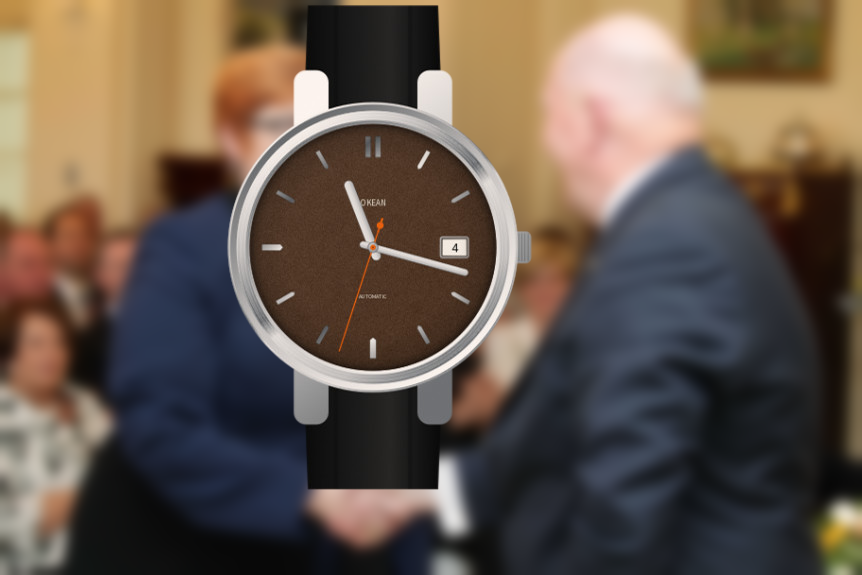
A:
11,17,33
